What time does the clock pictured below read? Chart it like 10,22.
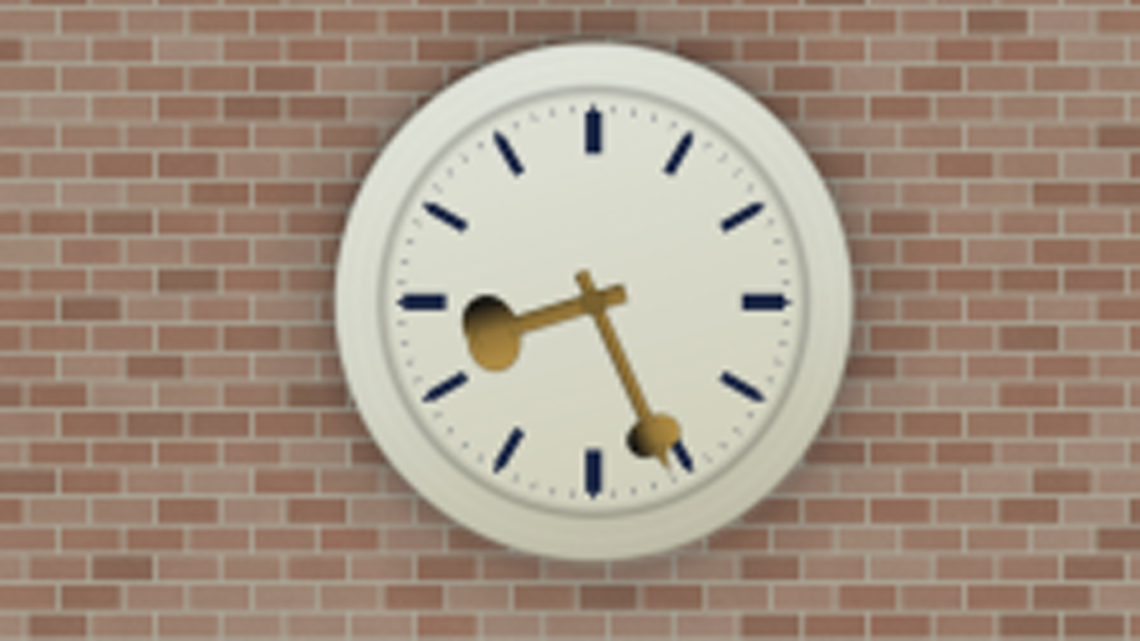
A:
8,26
